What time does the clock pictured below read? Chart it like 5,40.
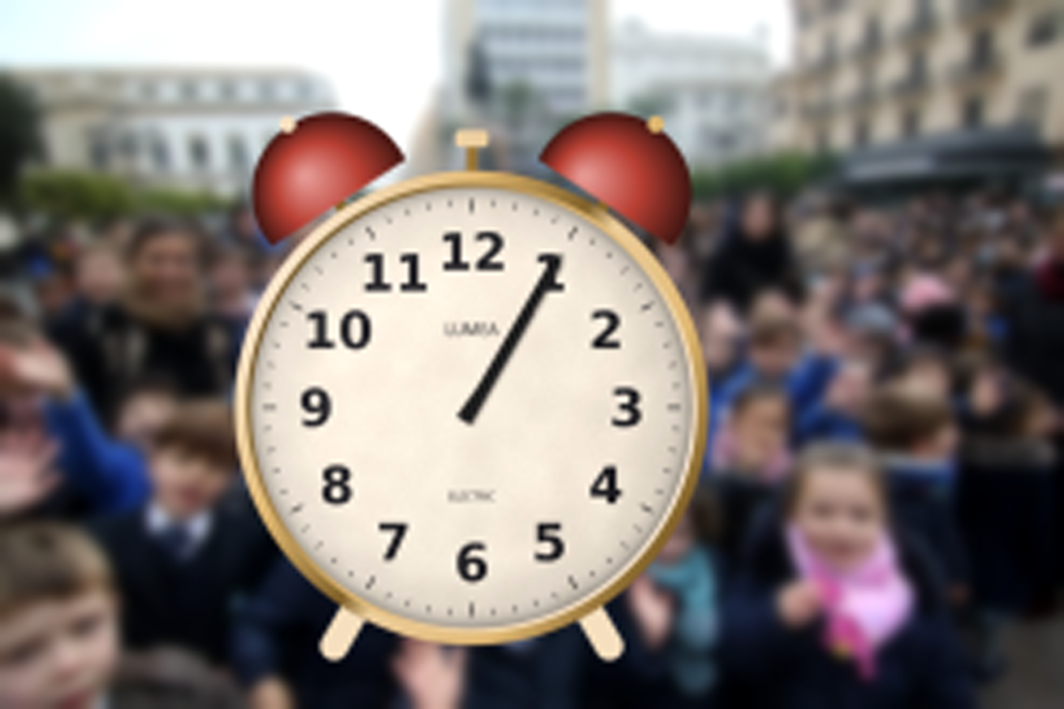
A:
1,05
